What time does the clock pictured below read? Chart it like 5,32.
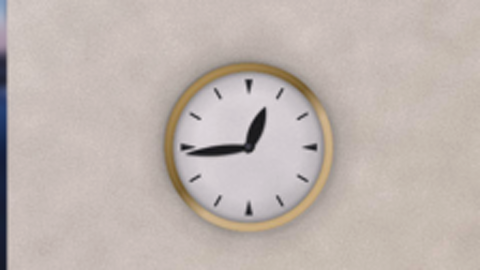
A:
12,44
